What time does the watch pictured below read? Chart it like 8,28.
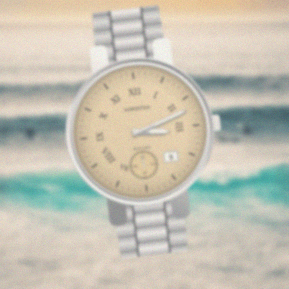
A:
3,12
